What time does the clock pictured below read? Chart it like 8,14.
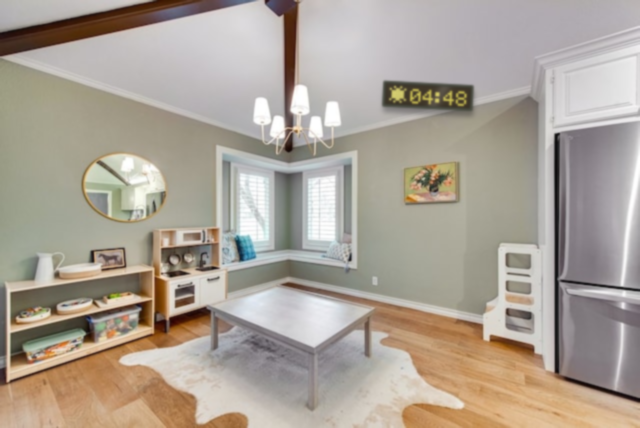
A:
4,48
